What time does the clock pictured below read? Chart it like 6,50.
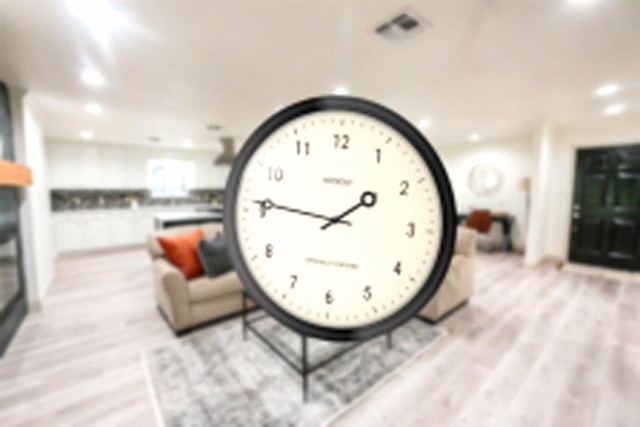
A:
1,46
